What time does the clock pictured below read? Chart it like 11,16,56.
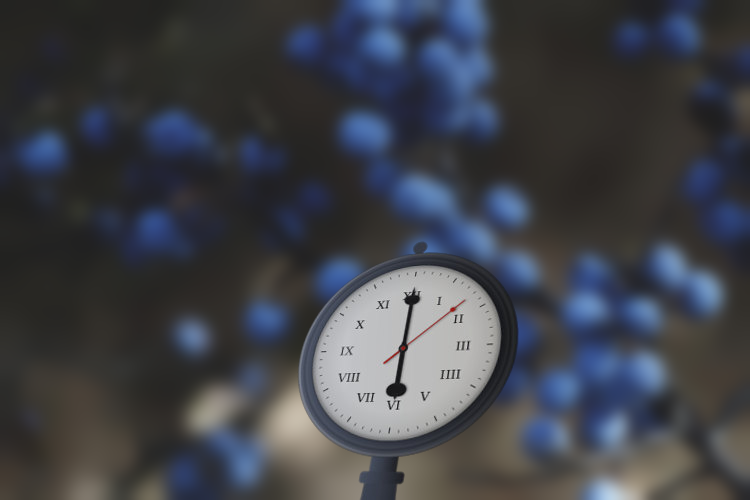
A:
6,00,08
